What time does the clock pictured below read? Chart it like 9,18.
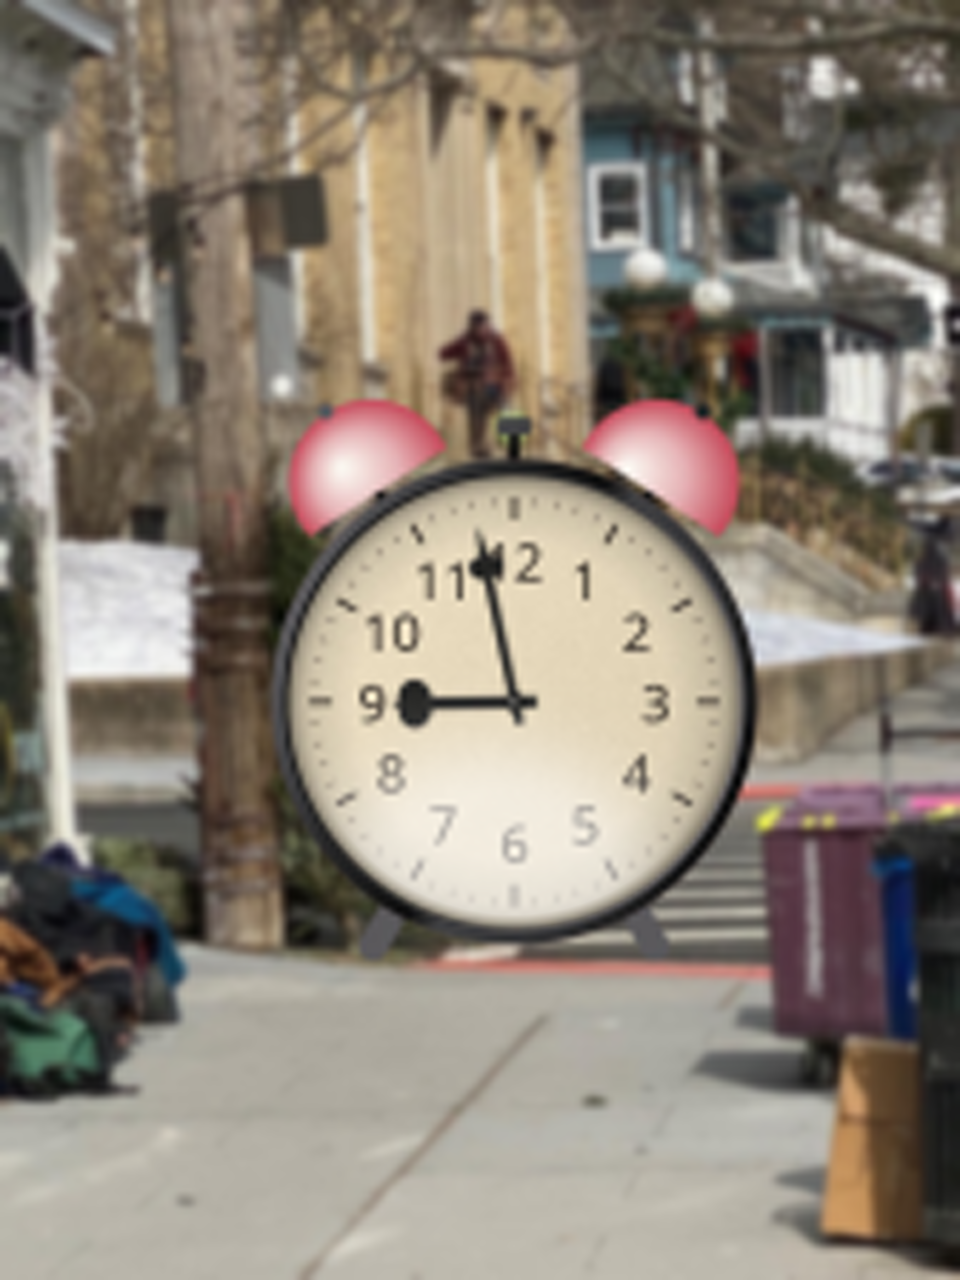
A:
8,58
